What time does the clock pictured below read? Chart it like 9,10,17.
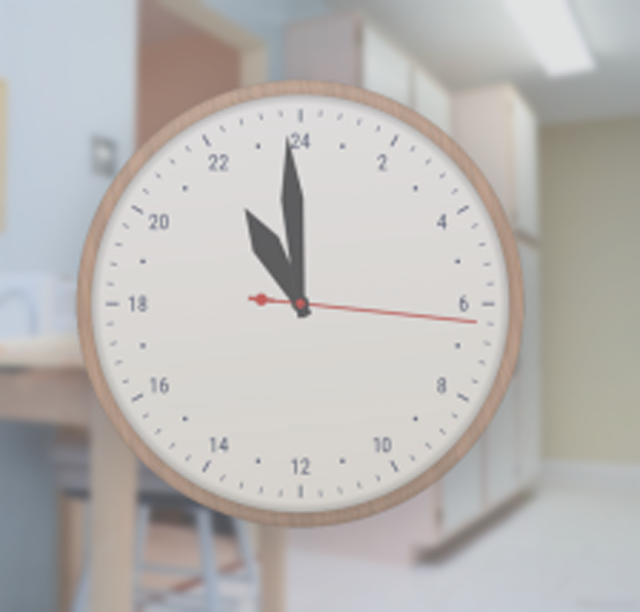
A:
21,59,16
